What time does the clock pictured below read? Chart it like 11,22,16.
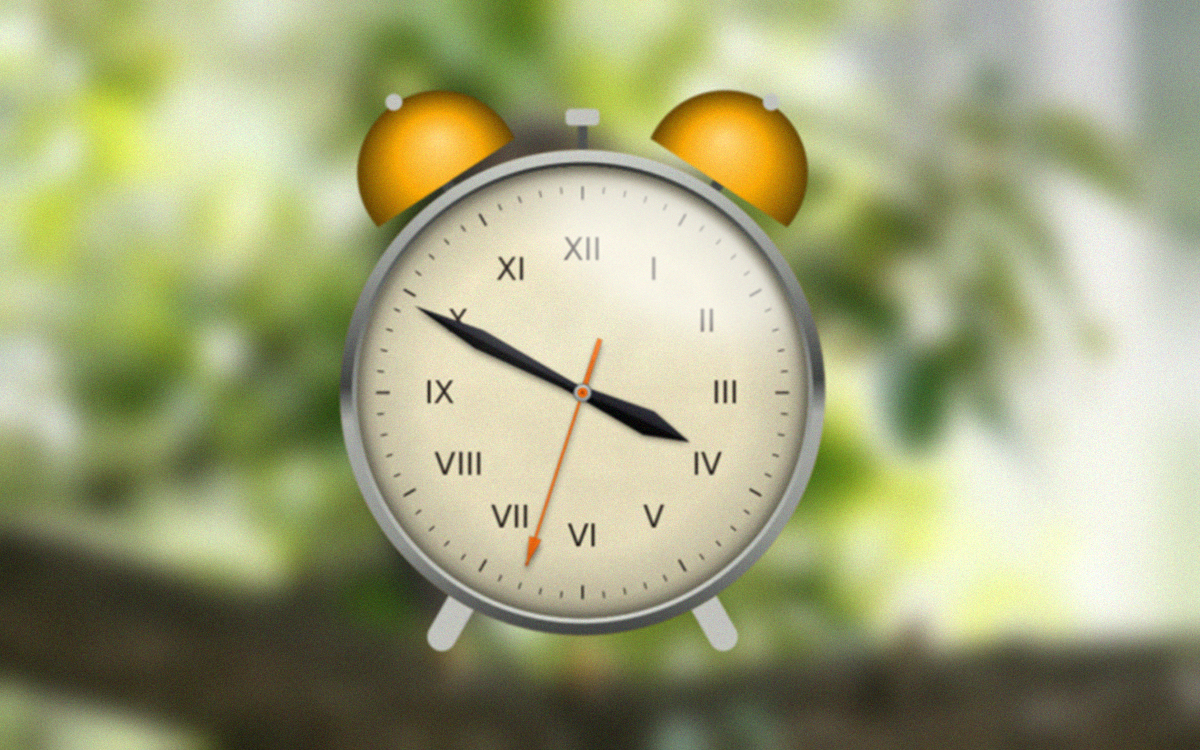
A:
3,49,33
